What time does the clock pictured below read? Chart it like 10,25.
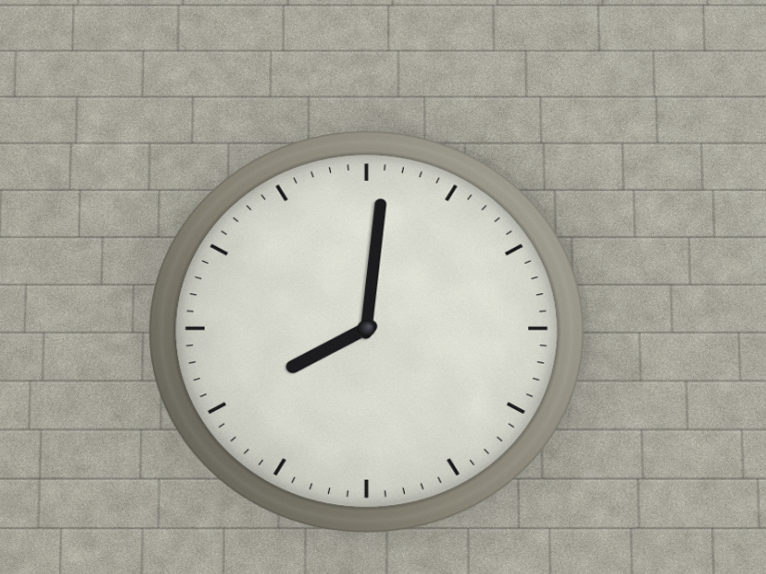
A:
8,01
